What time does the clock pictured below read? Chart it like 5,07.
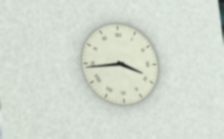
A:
3,44
